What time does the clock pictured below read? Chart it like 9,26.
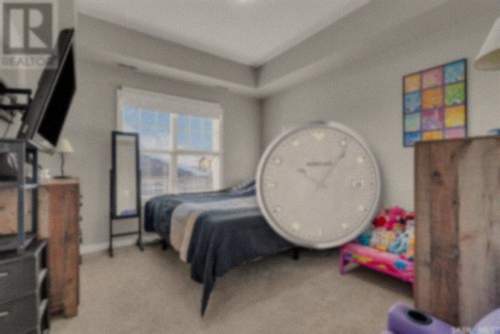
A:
10,06
